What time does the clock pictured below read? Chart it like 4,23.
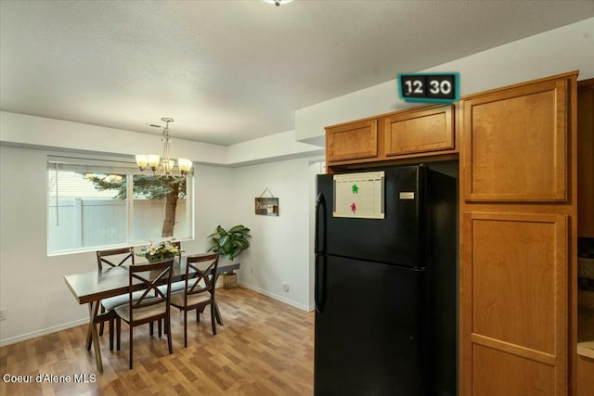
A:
12,30
